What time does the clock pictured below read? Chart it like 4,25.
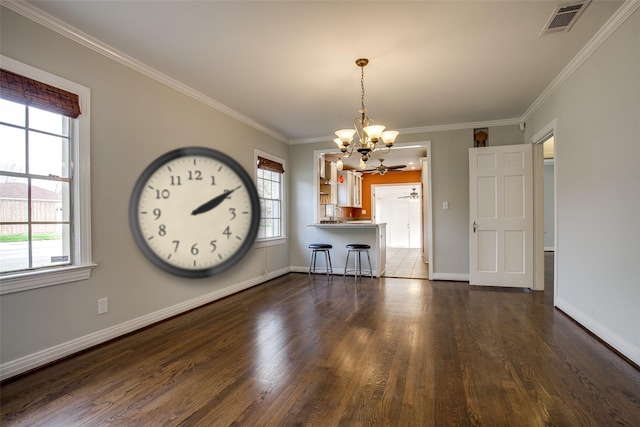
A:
2,10
